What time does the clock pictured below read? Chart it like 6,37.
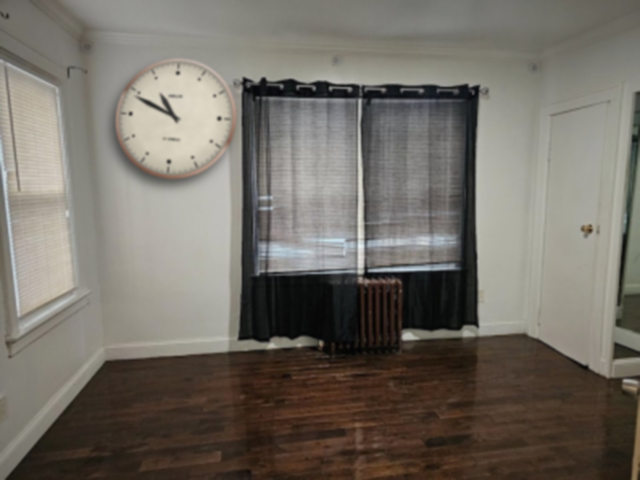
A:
10,49
